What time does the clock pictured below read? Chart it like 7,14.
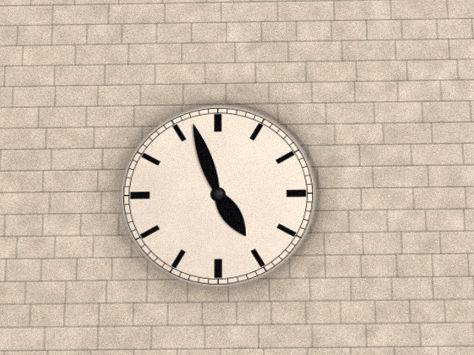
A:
4,57
